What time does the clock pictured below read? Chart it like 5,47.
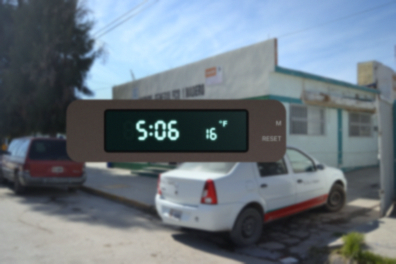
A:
5,06
